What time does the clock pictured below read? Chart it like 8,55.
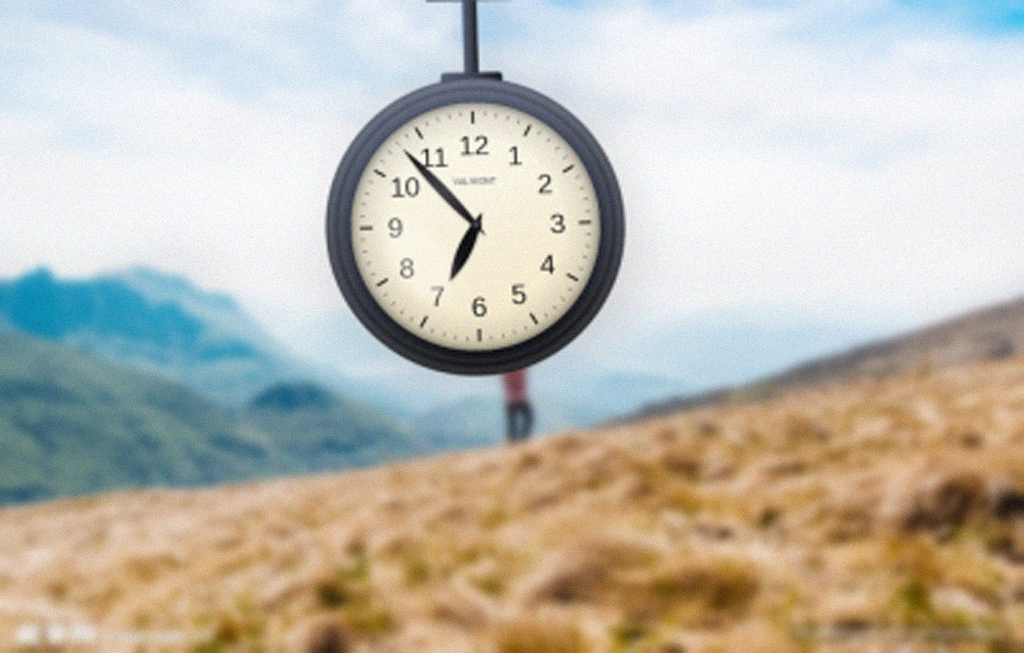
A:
6,53
